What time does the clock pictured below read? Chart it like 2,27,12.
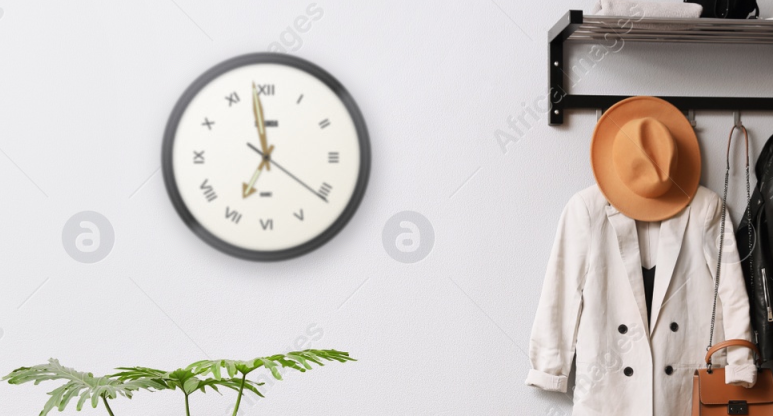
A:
6,58,21
